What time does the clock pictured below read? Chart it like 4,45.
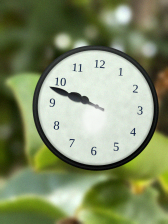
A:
9,48
